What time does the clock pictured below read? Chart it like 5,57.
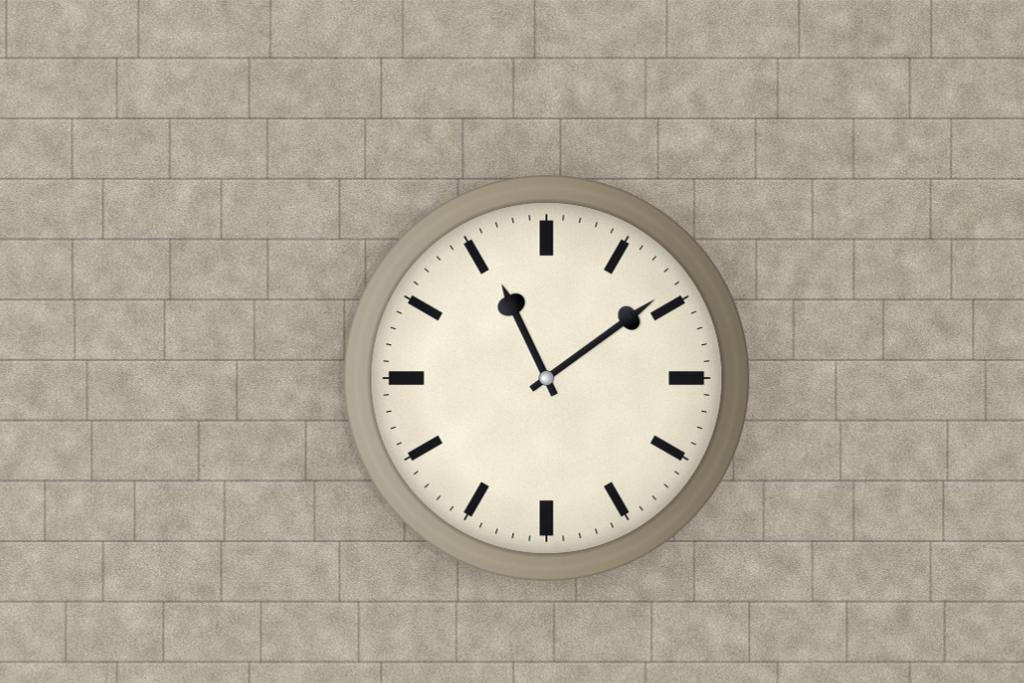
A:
11,09
